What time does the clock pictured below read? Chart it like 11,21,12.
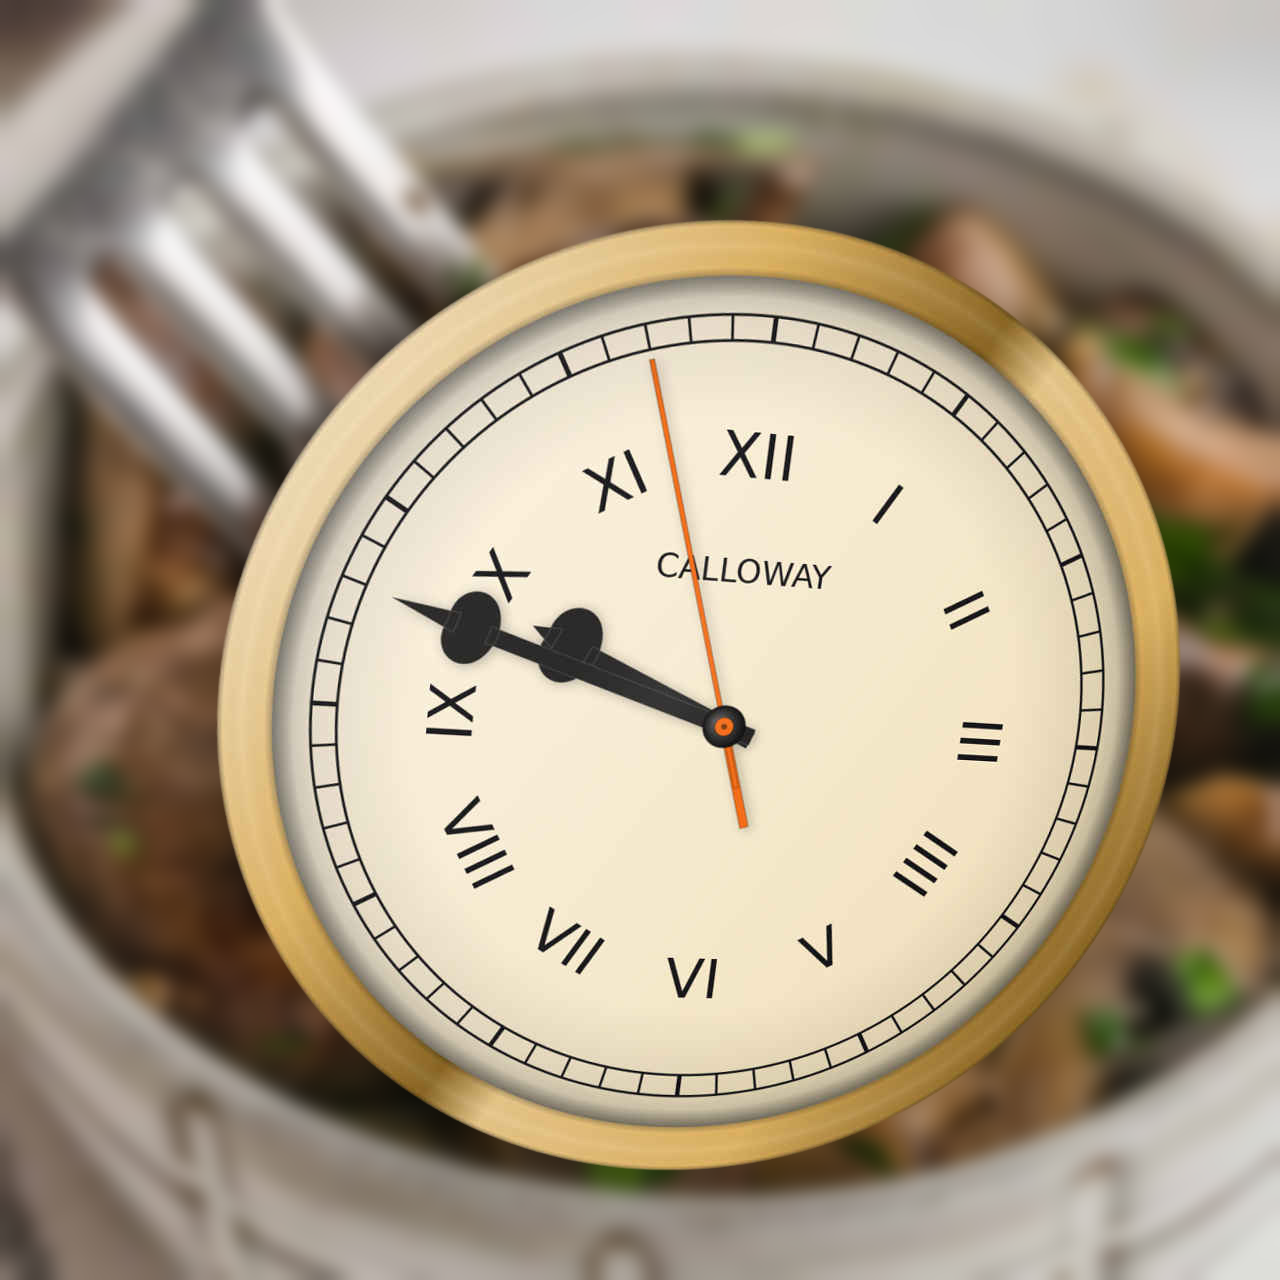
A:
9,47,57
